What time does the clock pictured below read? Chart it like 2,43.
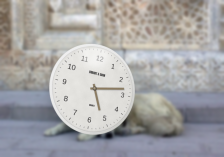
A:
5,13
